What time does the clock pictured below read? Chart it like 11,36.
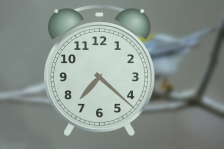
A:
7,22
